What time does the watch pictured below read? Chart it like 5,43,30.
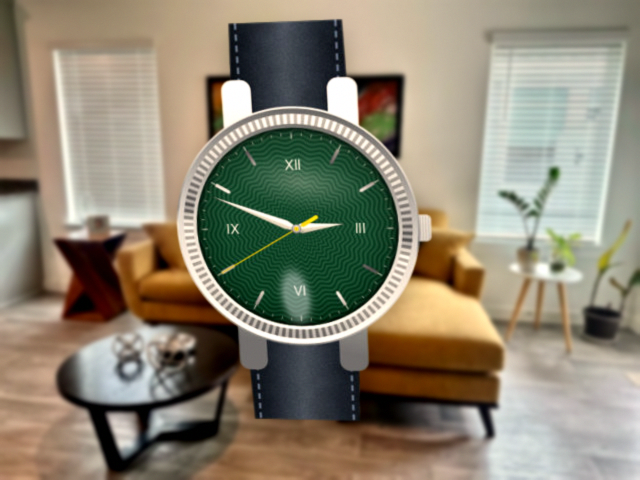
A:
2,48,40
